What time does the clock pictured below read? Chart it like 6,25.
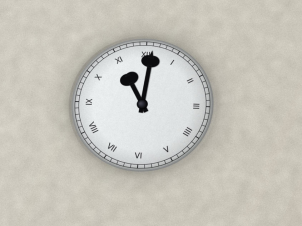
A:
11,01
